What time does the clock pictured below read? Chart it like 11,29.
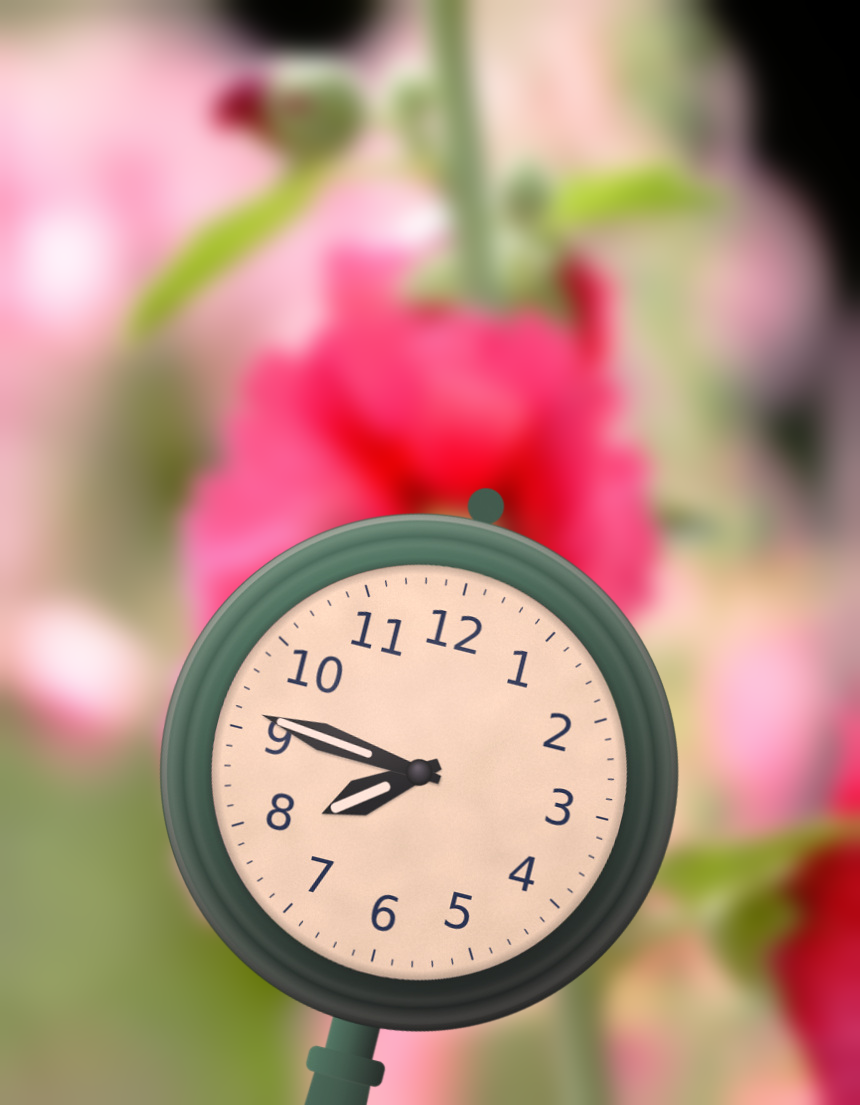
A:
7,46
